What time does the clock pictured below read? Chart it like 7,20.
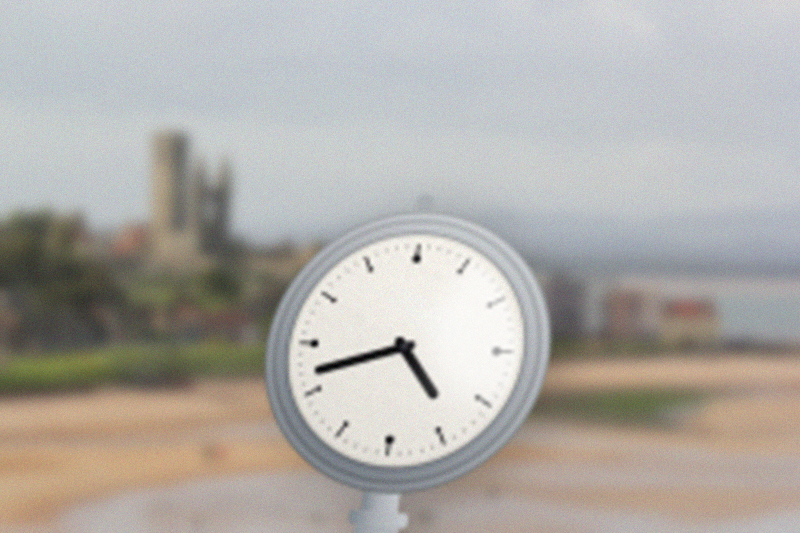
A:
4,42
